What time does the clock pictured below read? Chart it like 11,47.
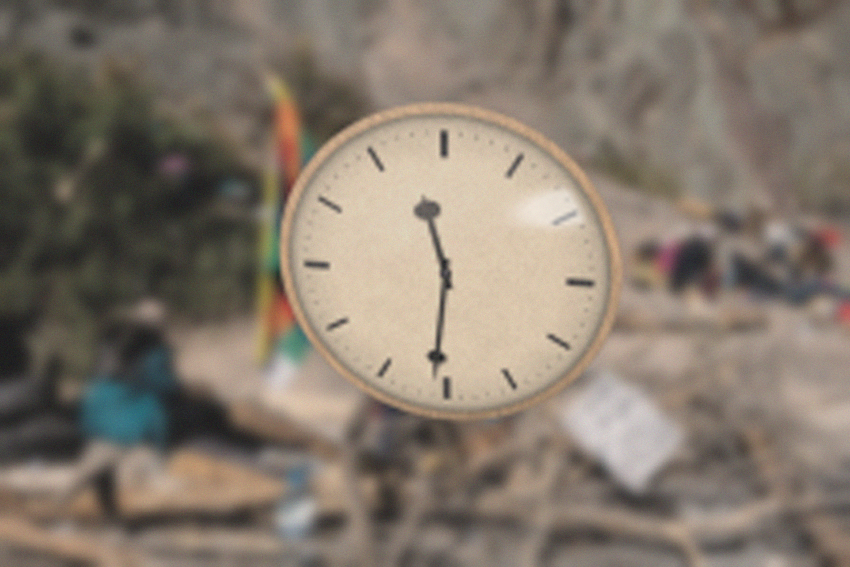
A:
11,31
